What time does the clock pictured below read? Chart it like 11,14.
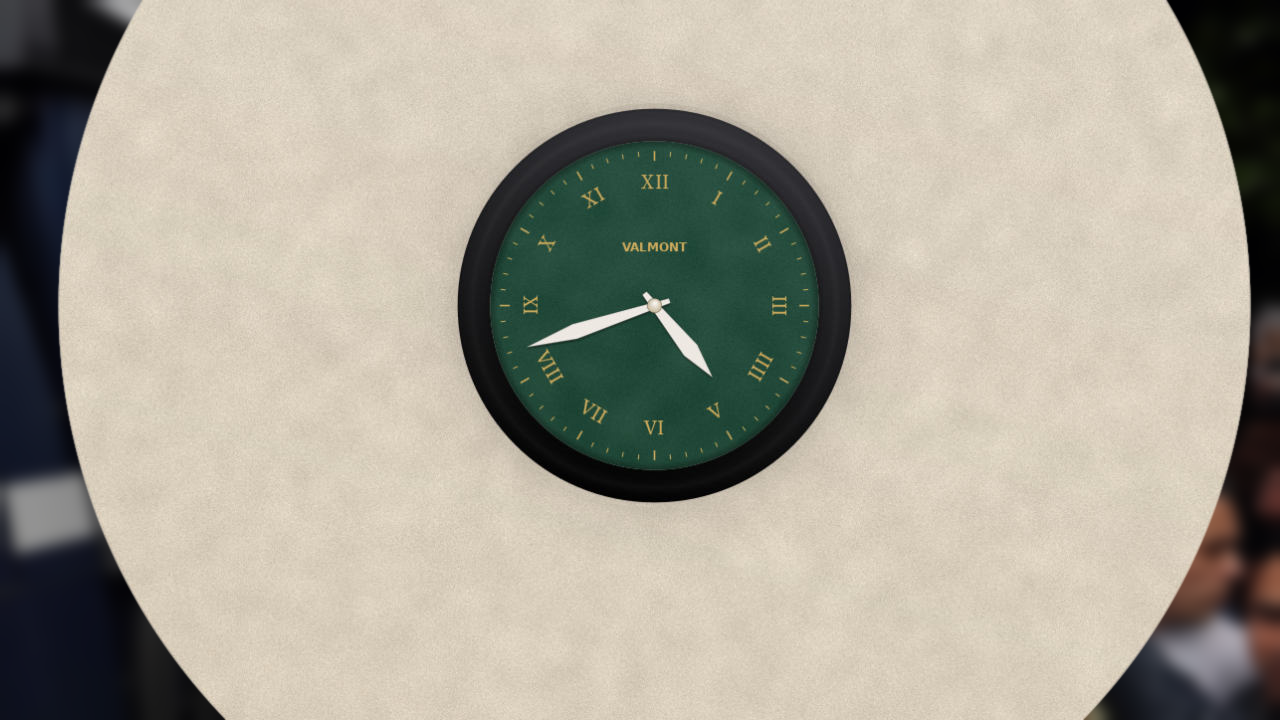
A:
4,42
